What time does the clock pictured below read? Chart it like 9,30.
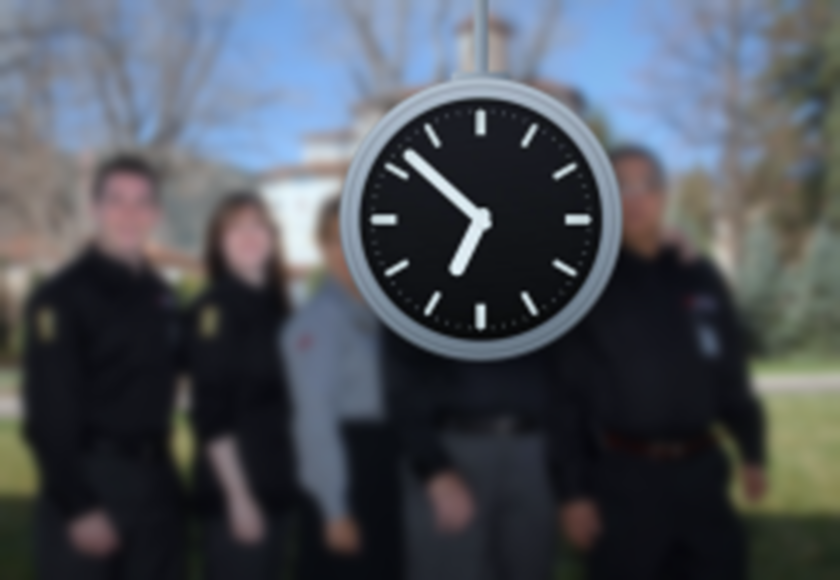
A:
6,52
